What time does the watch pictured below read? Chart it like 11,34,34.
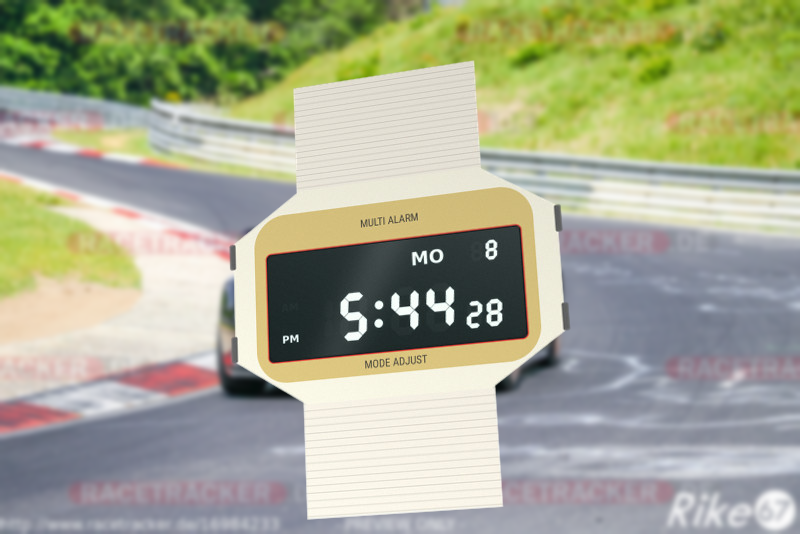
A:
5,44,28
